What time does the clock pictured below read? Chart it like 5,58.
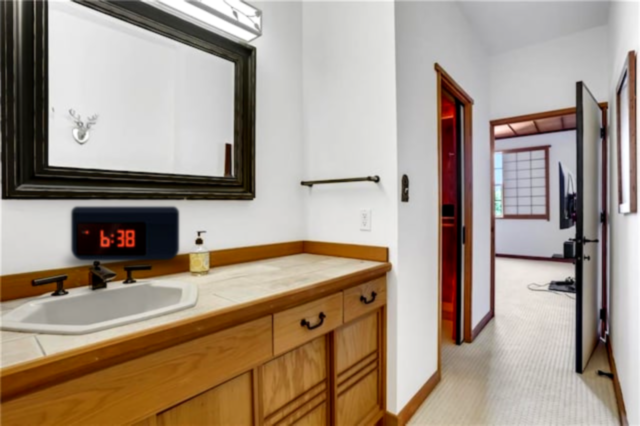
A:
6,38
